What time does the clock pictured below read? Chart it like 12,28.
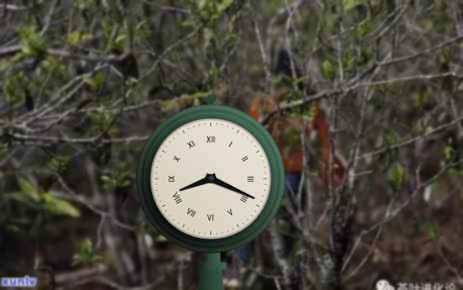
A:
8,19
